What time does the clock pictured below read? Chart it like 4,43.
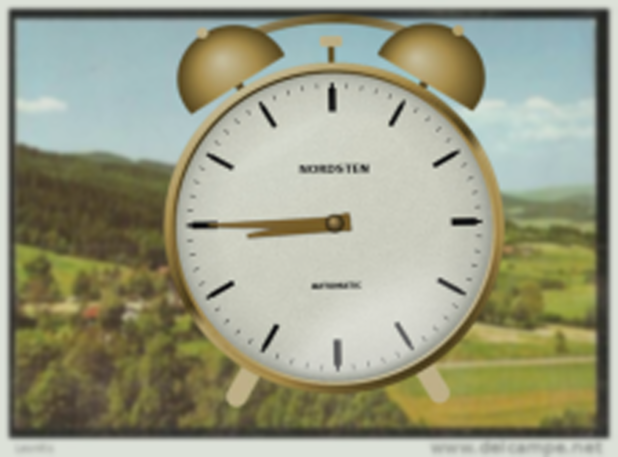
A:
8,45
